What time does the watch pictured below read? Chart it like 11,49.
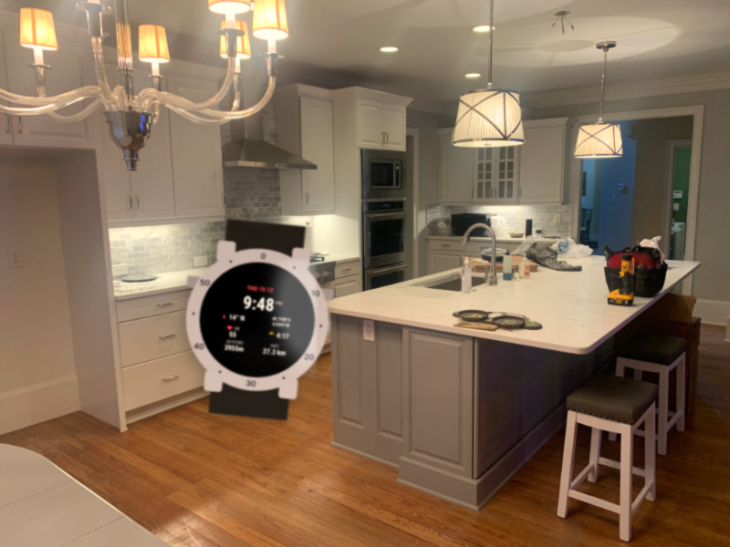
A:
9,48
